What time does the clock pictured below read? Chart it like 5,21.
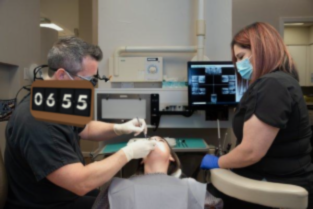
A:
6,55
